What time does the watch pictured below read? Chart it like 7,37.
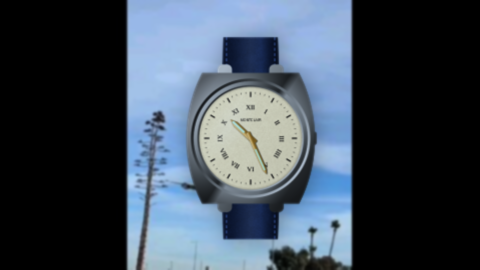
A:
10,26
